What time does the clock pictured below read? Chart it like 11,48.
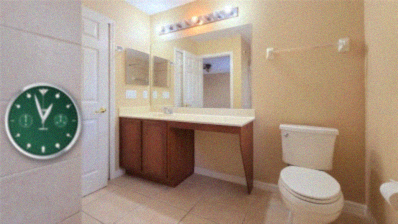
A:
12,57
